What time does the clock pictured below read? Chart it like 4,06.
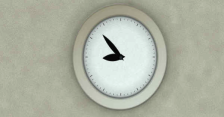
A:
8,53
